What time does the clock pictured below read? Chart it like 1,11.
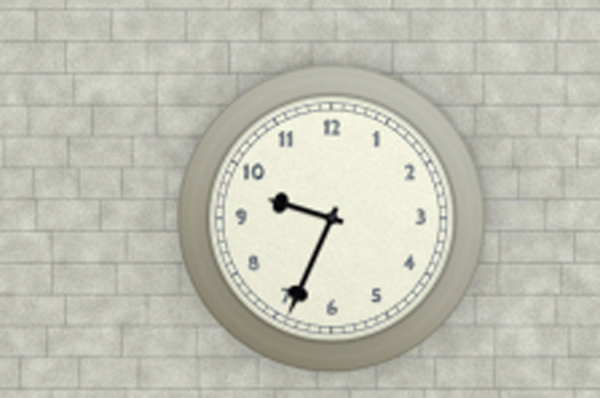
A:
9,34
